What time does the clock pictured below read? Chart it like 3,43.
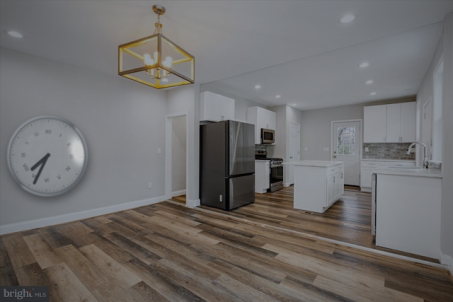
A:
7,34
